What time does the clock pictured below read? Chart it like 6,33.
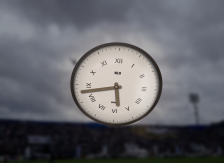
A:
5,43
